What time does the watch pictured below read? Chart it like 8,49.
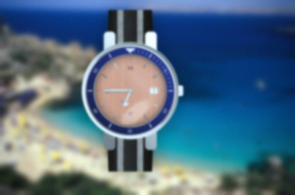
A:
6,45
